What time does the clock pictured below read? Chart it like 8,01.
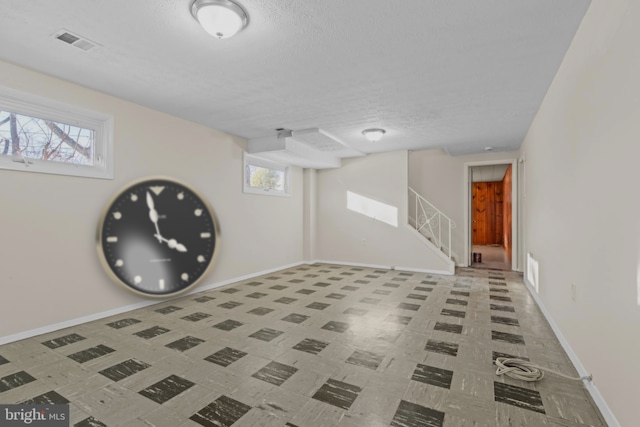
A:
3,58
